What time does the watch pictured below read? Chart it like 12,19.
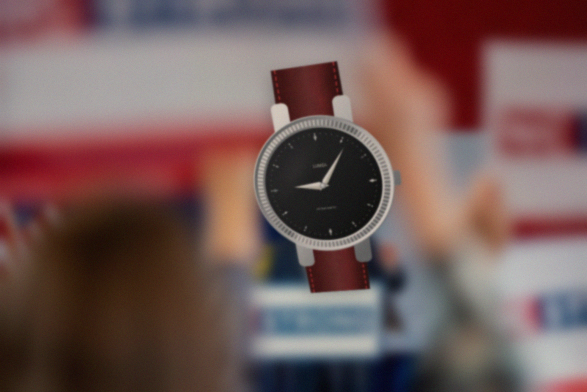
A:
9,06
